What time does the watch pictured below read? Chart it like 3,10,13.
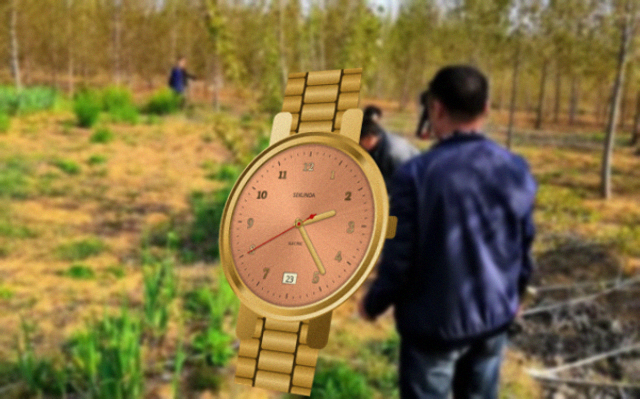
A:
2,23,40
